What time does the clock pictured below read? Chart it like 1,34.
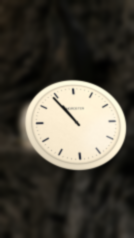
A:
10,54
